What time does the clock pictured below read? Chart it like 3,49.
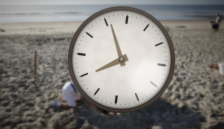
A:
7,56
